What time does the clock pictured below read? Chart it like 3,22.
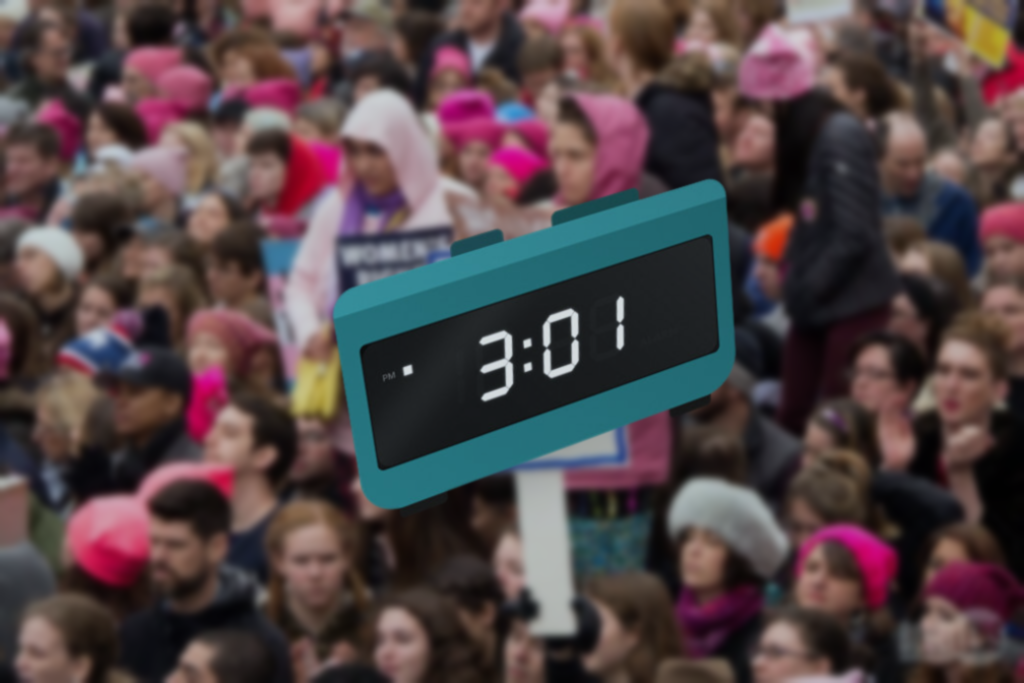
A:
3,01
